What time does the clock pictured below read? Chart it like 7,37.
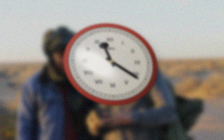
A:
11,21
